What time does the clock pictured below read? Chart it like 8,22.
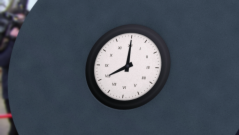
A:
8,00
